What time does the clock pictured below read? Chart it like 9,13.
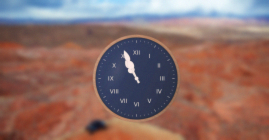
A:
10,56
